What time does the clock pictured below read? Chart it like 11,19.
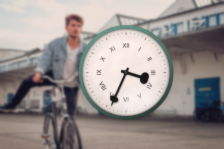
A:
3,34
